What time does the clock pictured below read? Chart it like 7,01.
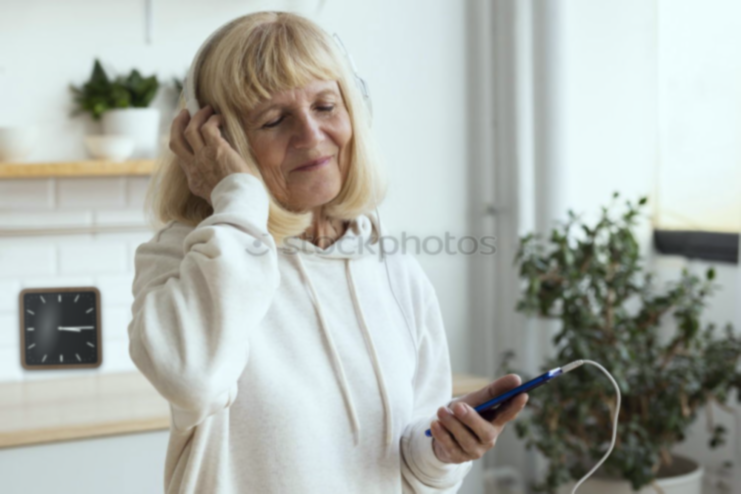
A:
3,15
